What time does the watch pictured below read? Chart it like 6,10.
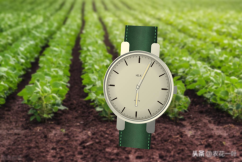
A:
6,04
